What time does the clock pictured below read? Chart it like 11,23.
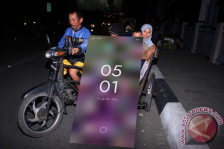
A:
5,01
